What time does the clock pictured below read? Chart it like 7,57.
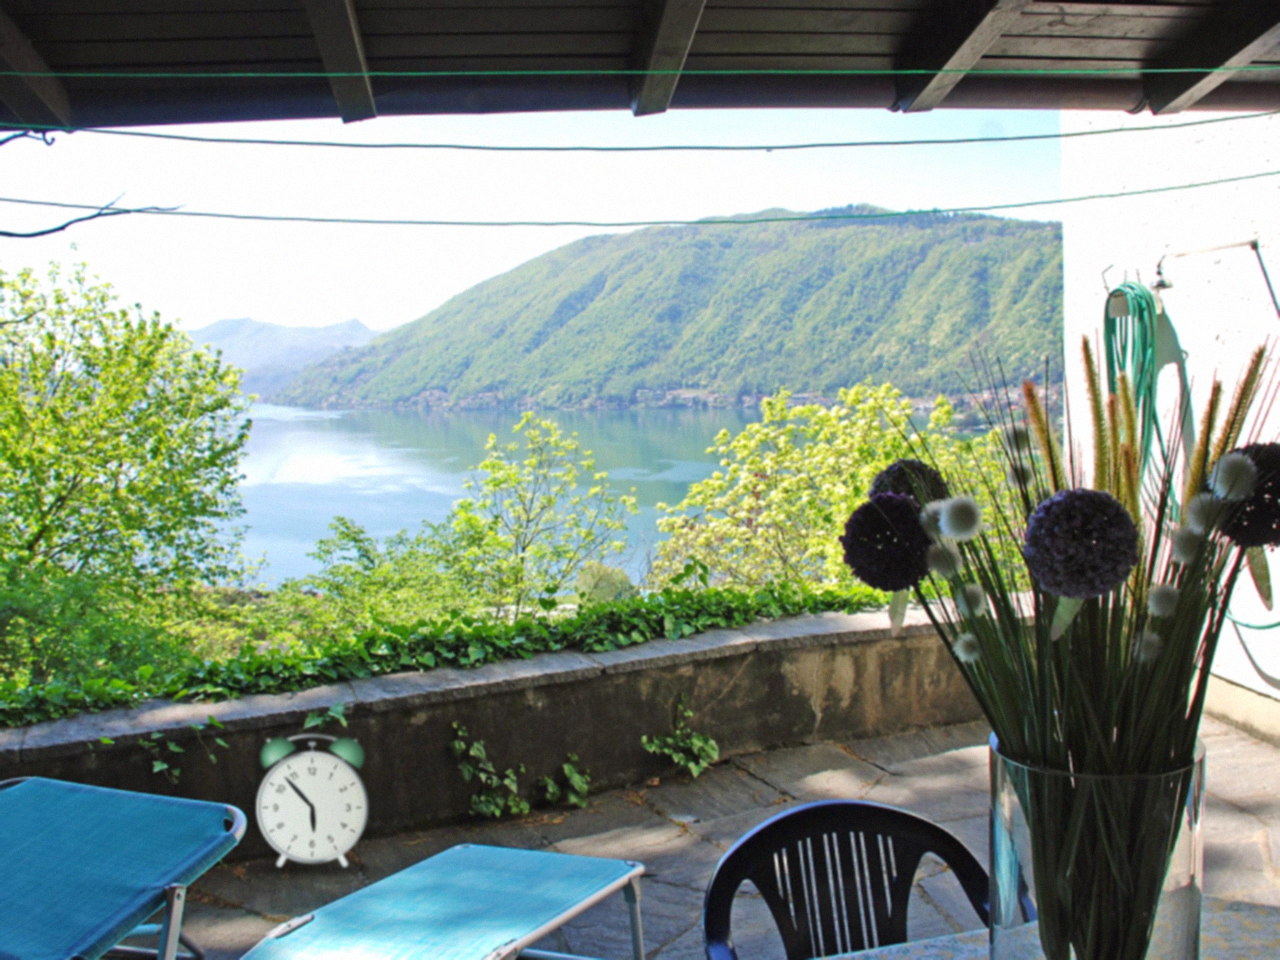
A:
5,53
